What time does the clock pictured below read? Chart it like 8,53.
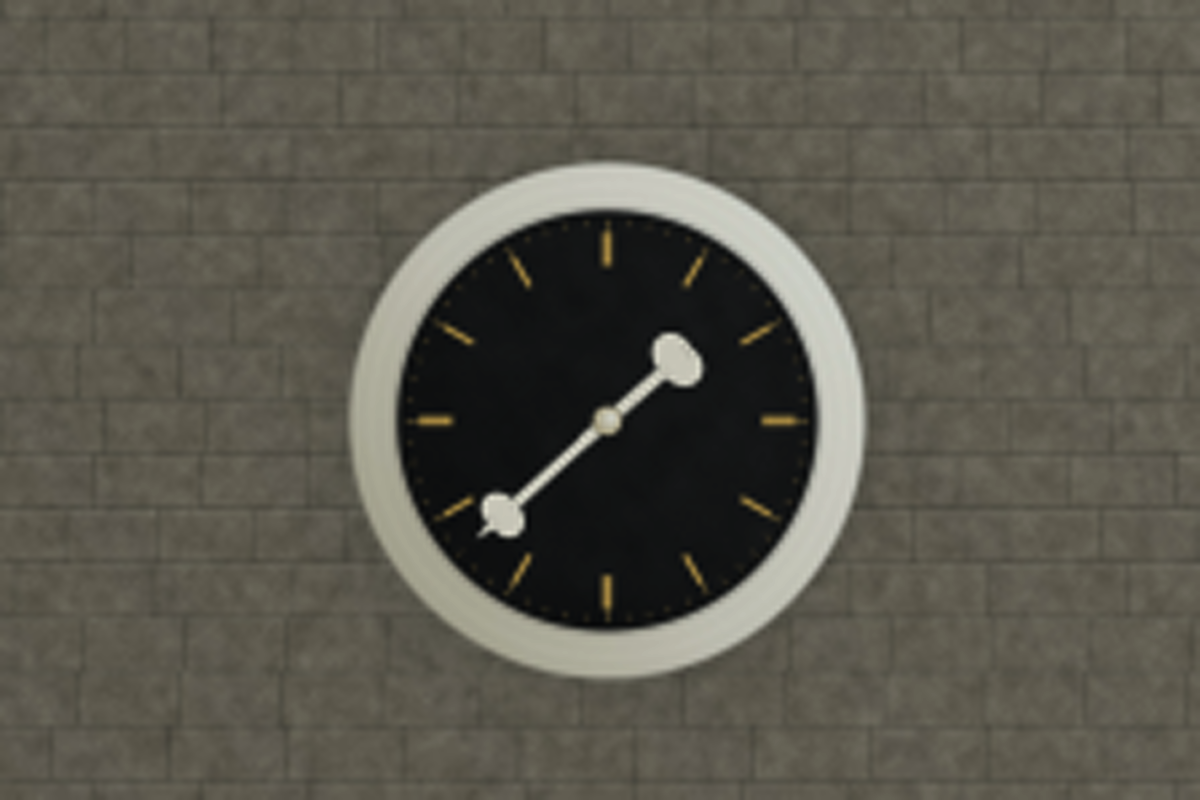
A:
1,38
